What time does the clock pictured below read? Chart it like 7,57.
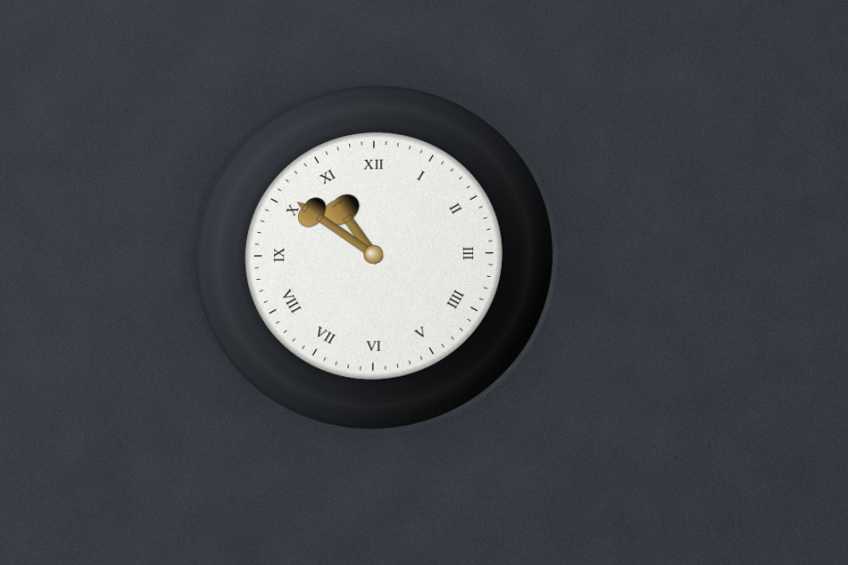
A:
10,51
